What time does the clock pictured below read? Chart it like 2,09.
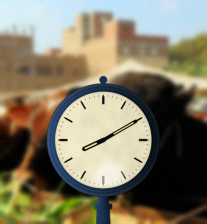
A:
8,10
